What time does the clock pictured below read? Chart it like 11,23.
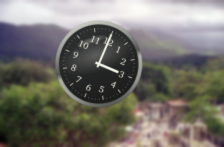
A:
3,00
